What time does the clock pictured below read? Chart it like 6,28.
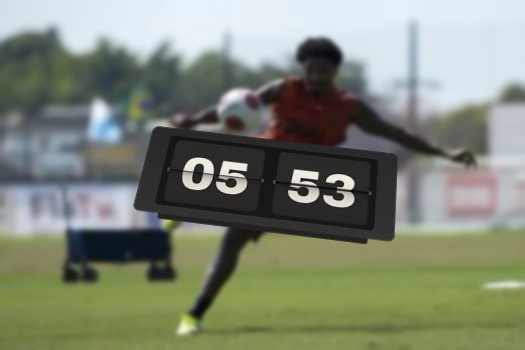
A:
5,53
